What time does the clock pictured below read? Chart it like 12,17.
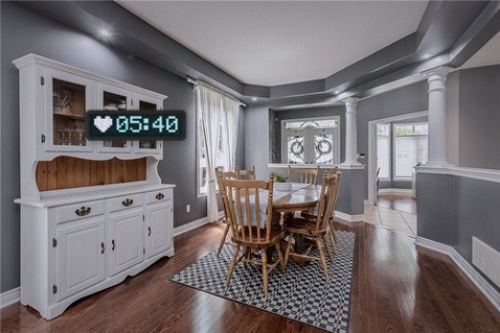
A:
5,40
